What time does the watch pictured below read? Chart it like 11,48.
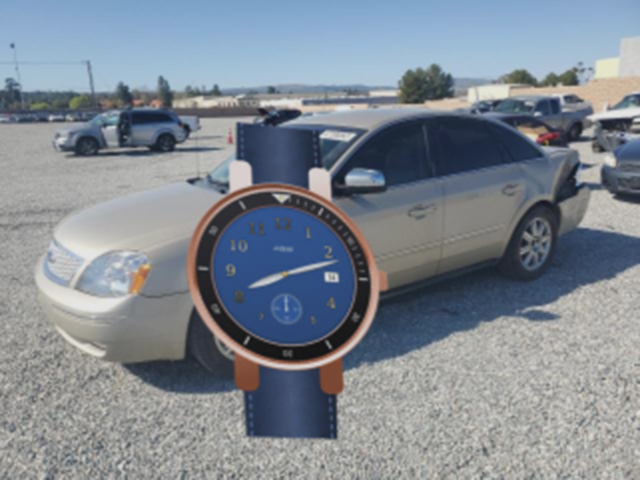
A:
8,12
